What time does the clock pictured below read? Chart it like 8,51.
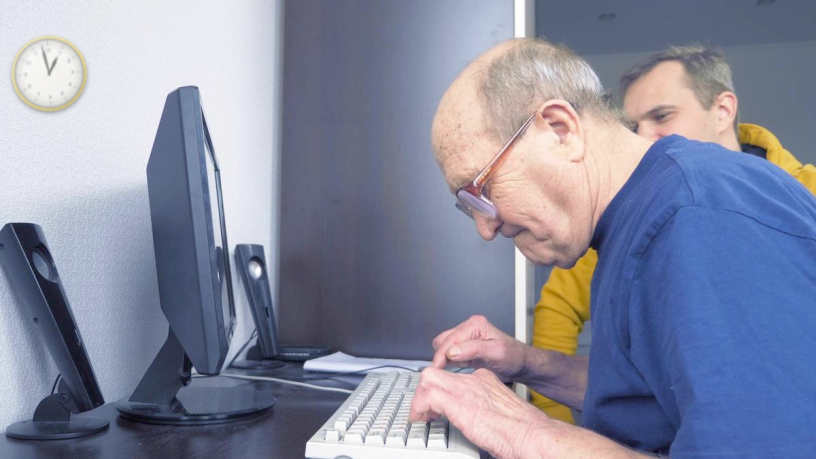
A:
12,58
